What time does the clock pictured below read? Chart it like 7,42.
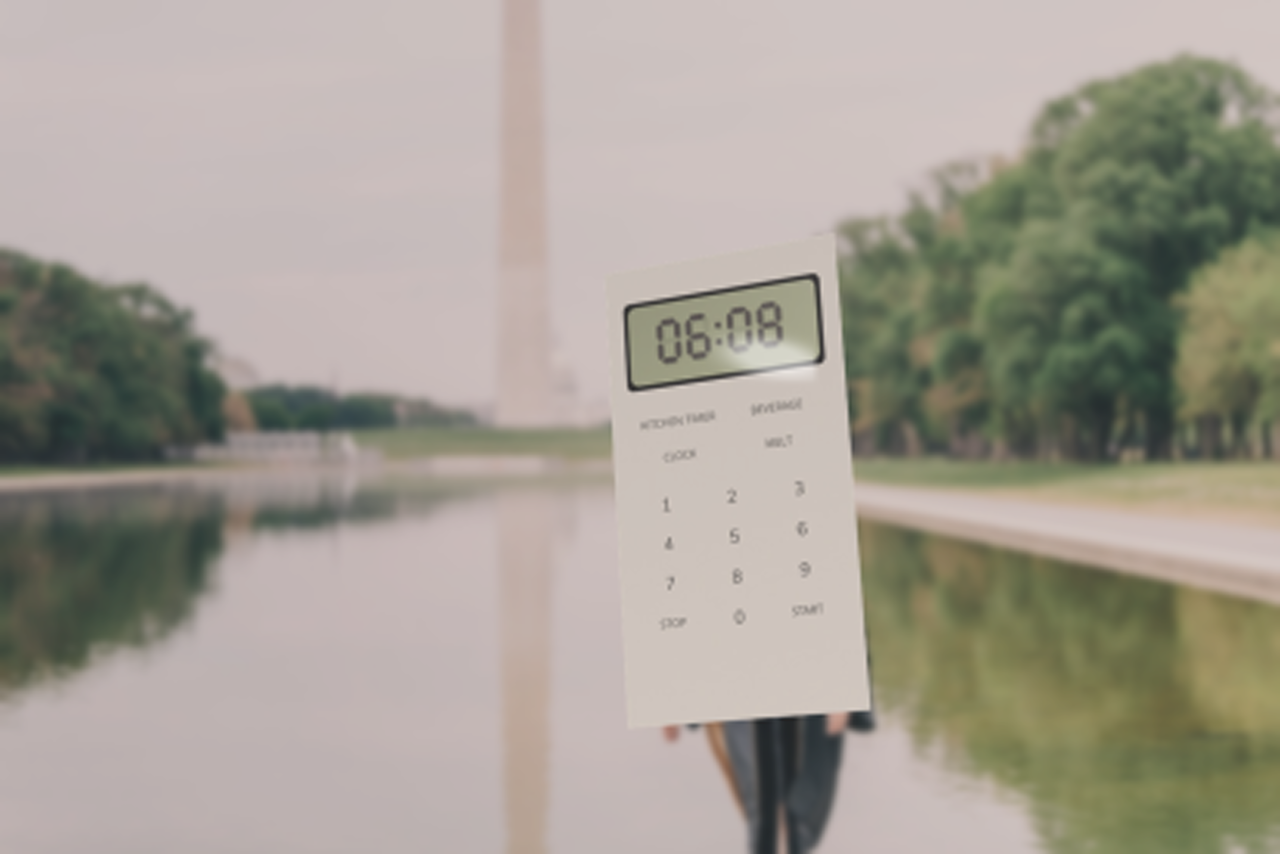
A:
6,08
